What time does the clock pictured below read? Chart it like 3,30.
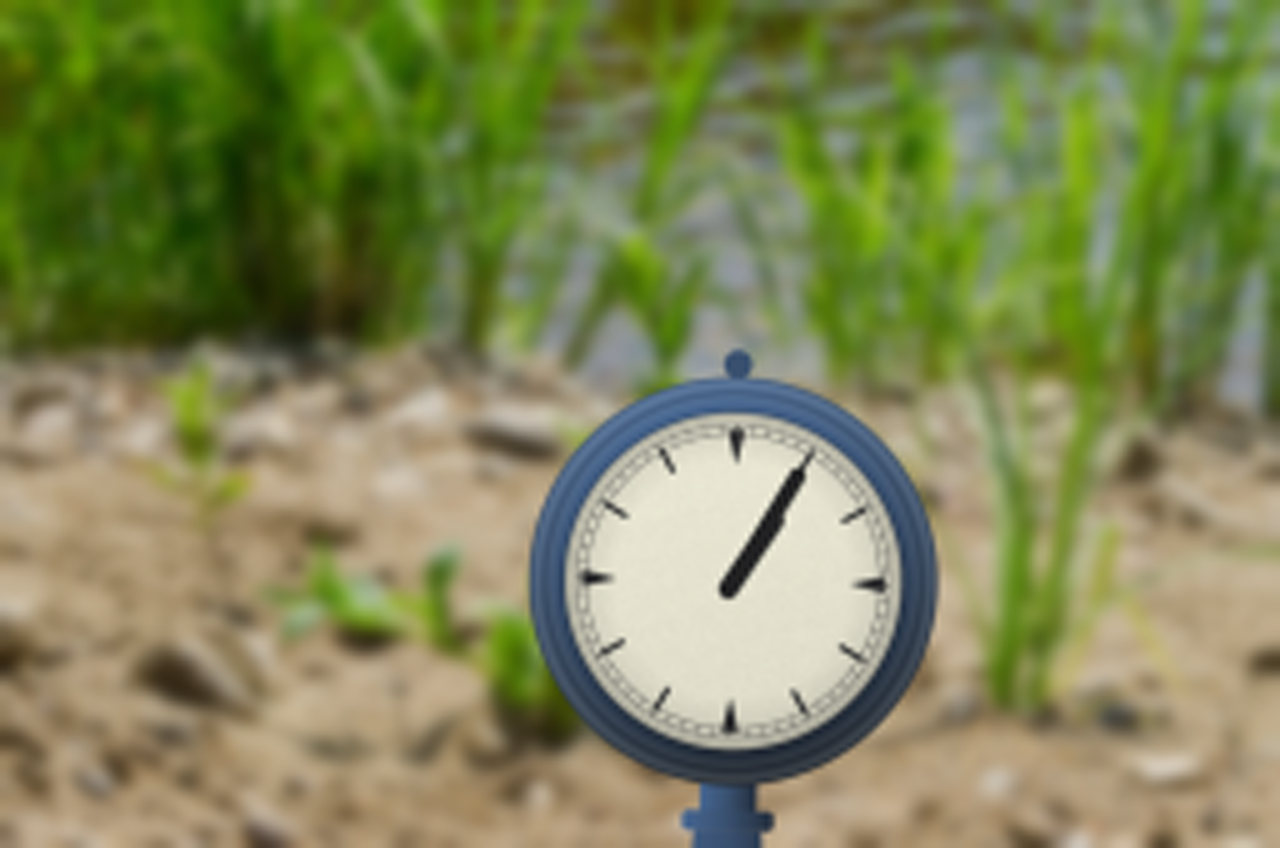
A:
1,05
